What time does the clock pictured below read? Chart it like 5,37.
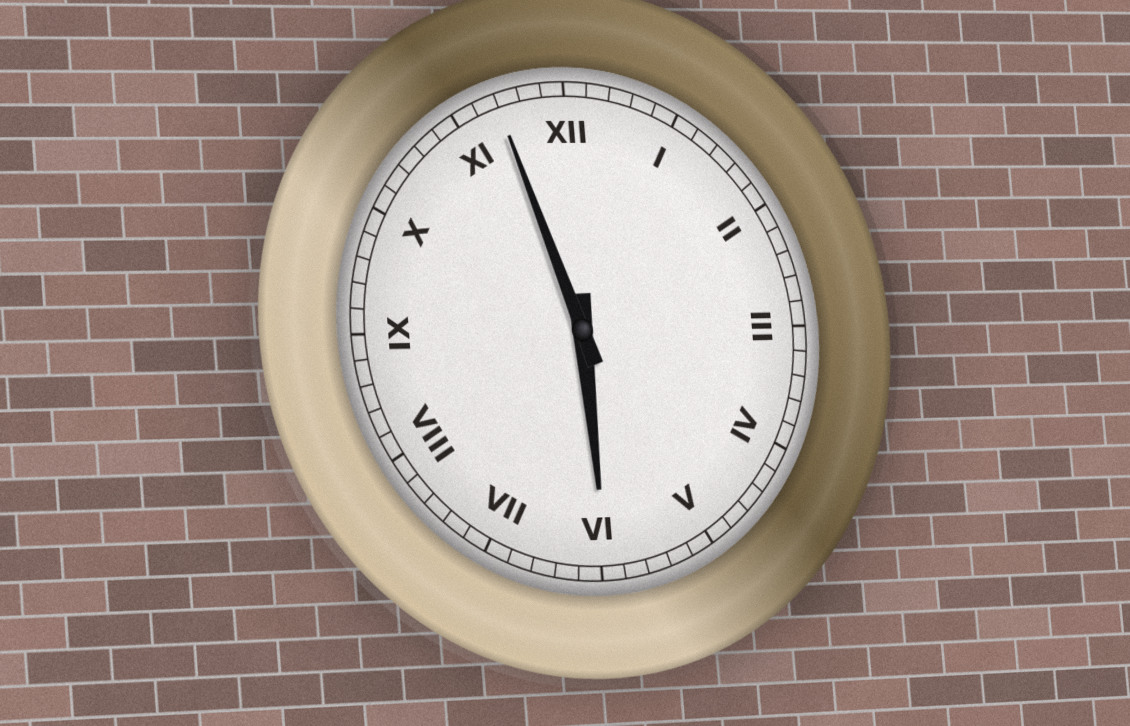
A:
5,57
